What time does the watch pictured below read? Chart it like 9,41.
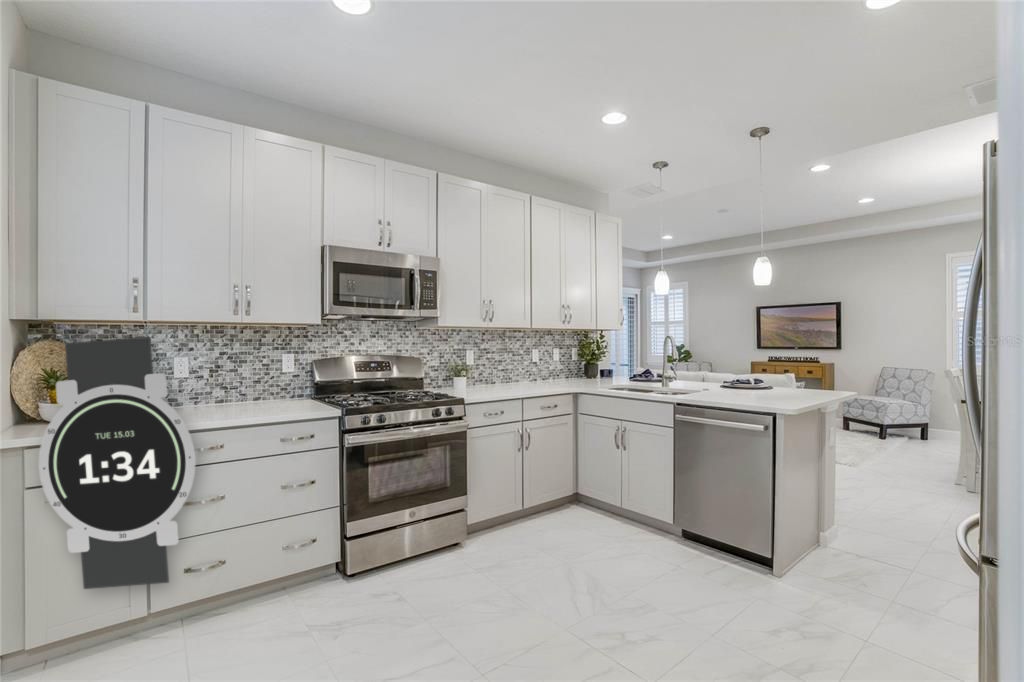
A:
1,34
